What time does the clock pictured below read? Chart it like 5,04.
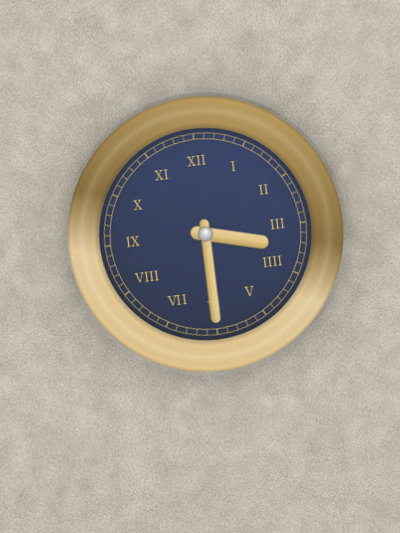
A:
3,30
